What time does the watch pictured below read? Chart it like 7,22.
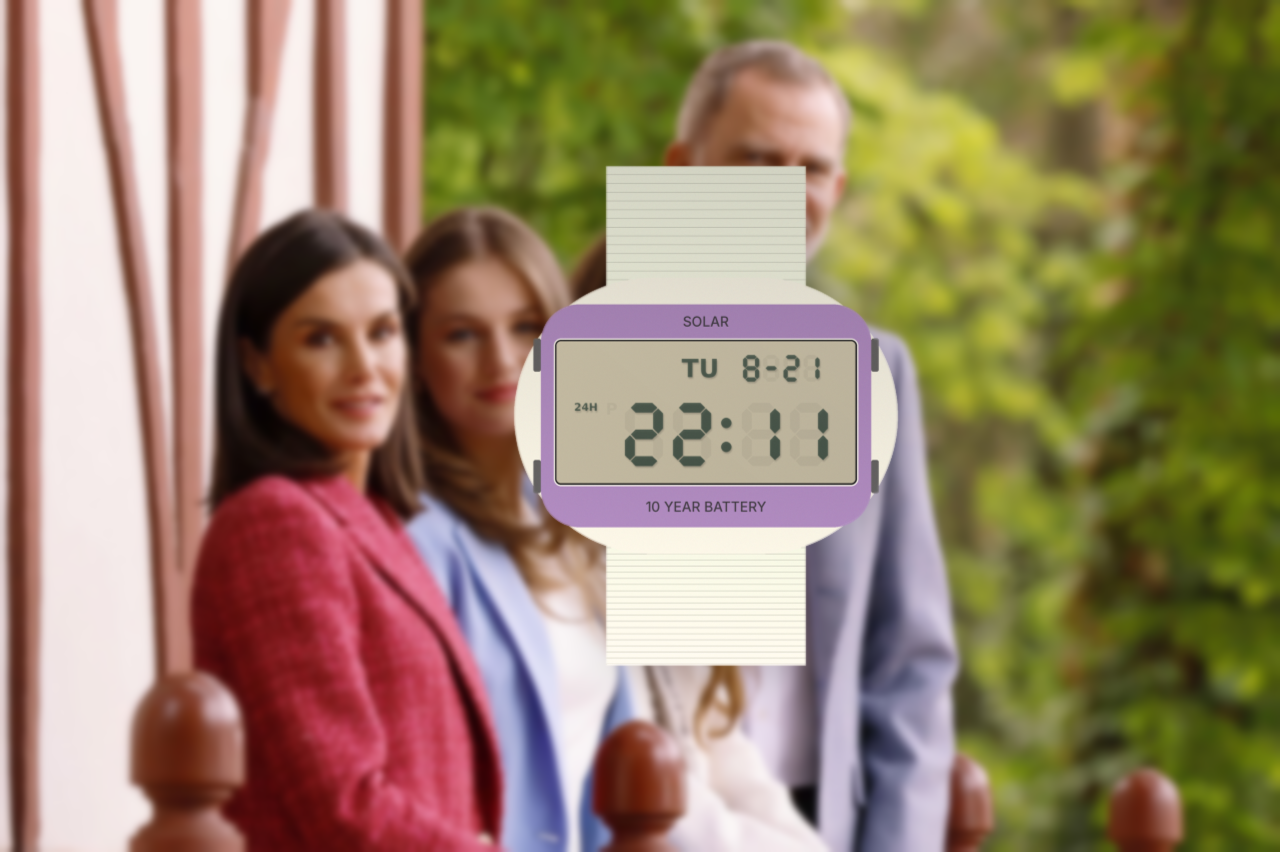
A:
22,11
